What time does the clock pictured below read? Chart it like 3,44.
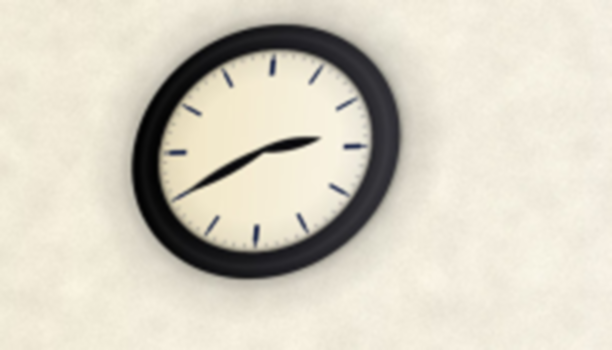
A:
2,40
